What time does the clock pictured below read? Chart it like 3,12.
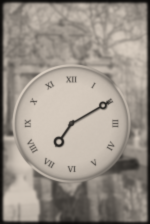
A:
7,10
